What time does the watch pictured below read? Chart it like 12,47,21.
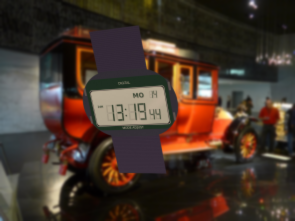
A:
13,19,44
